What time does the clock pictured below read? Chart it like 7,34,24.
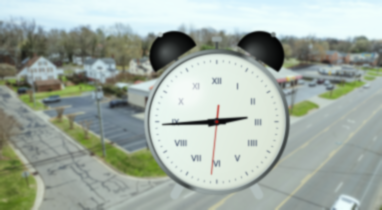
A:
2,44,31
